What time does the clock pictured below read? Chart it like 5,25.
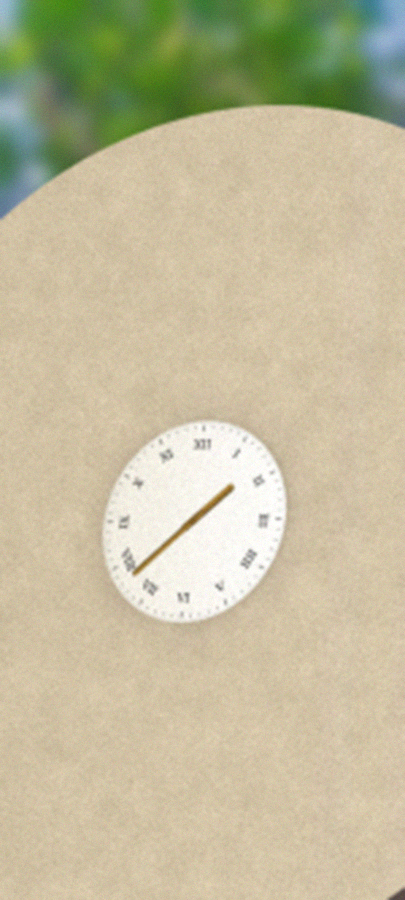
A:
1,38
